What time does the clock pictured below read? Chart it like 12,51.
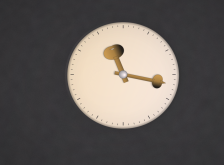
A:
11,17
